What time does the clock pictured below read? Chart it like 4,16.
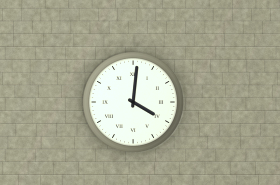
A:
4,01
